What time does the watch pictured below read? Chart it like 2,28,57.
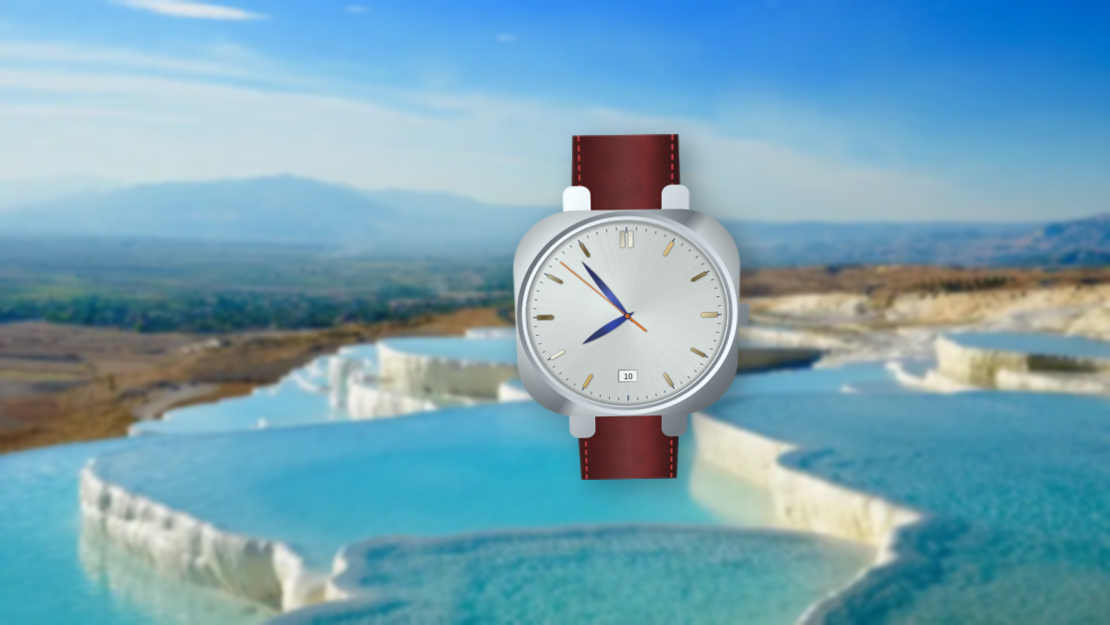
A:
7,53,52
